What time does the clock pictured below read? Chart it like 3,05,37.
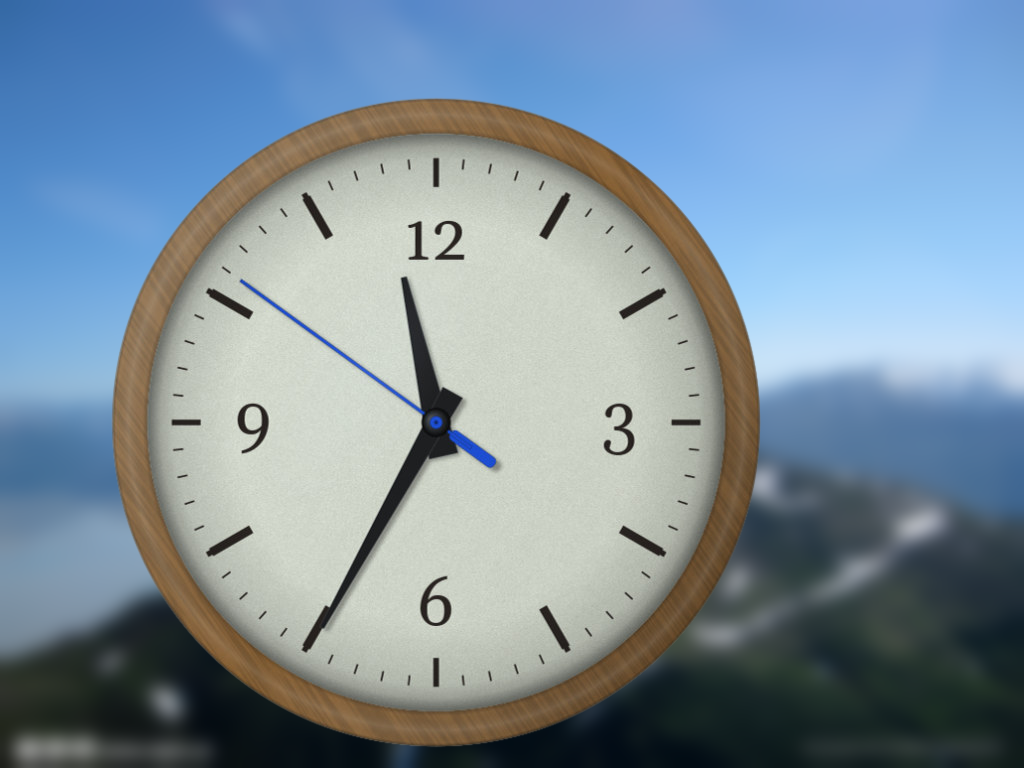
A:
11,34,51
